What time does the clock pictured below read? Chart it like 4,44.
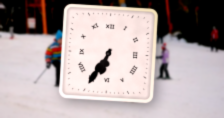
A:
6,35
